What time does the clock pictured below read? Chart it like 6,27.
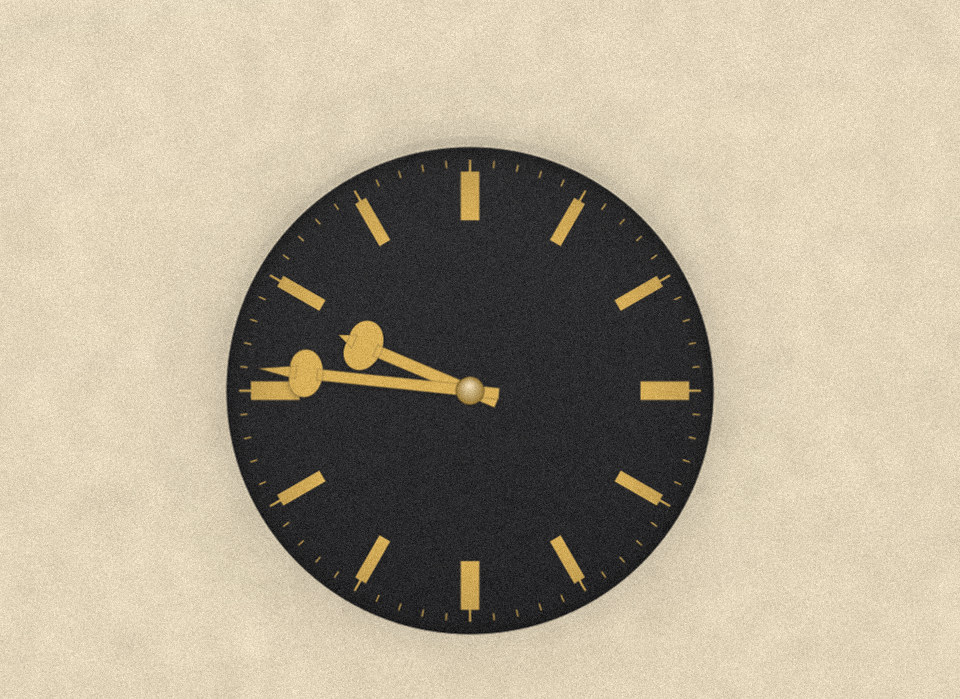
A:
9,46
